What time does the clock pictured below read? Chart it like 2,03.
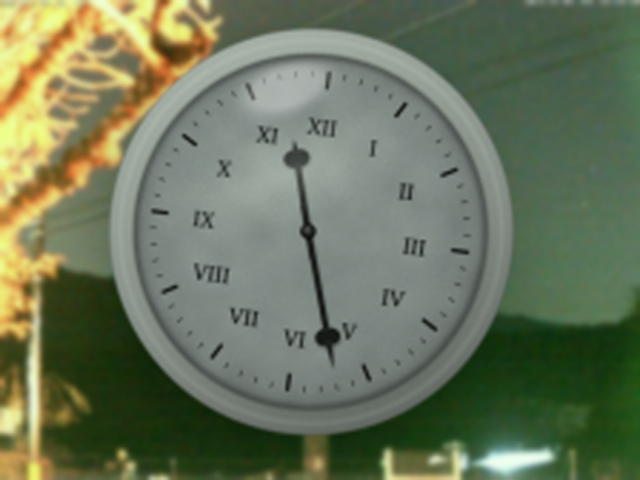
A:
11,27
